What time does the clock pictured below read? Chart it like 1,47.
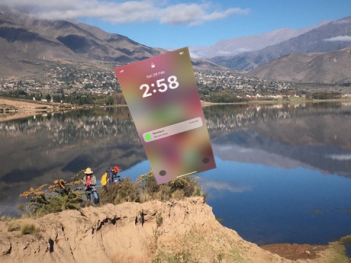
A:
2,58
